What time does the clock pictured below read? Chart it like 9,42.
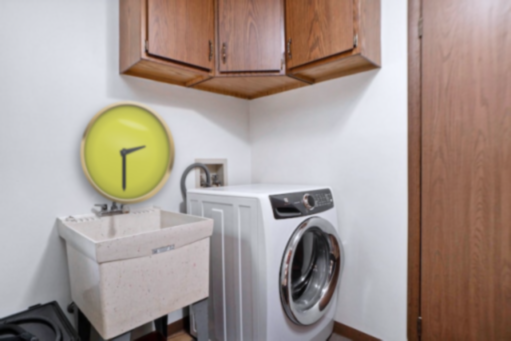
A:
2,30
